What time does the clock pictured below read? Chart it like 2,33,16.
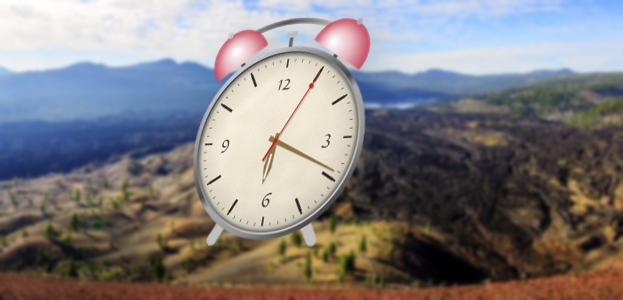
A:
6,19,05
